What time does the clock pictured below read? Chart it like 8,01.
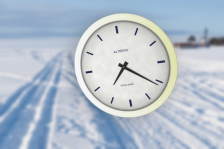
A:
7,21
